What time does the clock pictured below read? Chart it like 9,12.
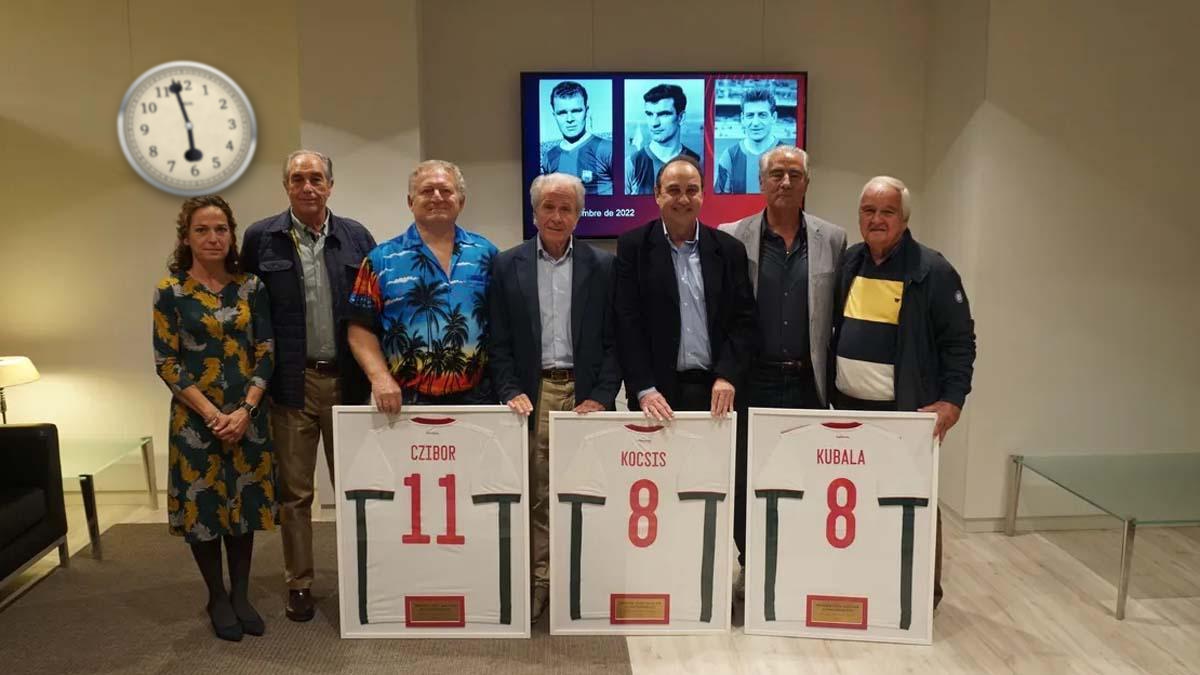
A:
5,58
